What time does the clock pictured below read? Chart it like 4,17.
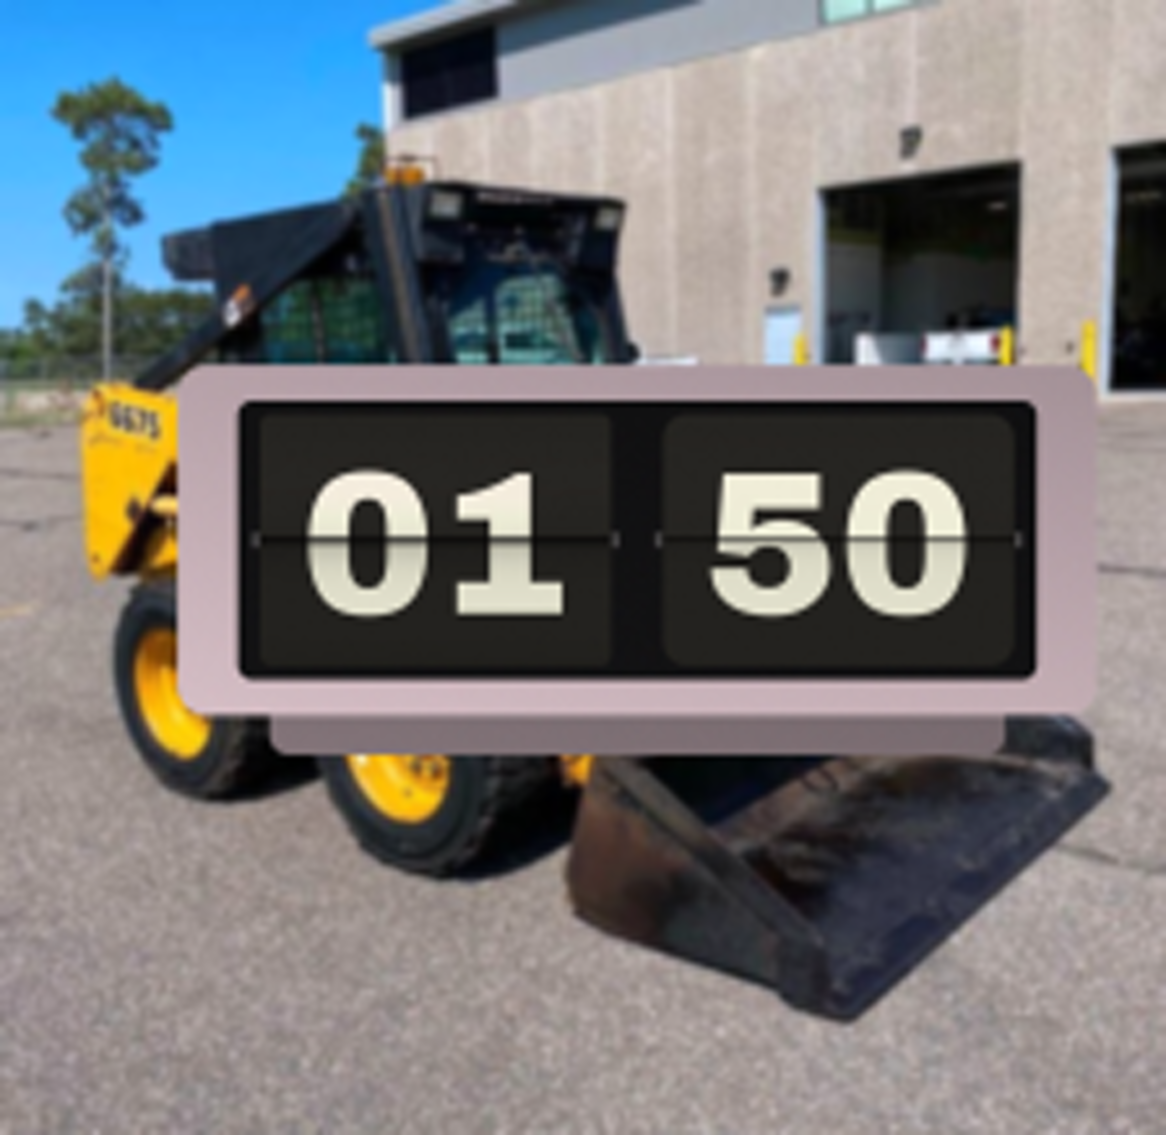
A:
1,50
